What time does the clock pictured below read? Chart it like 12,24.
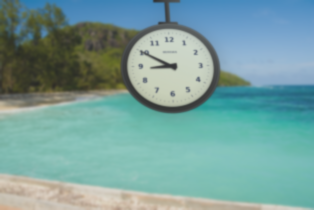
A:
8,50
